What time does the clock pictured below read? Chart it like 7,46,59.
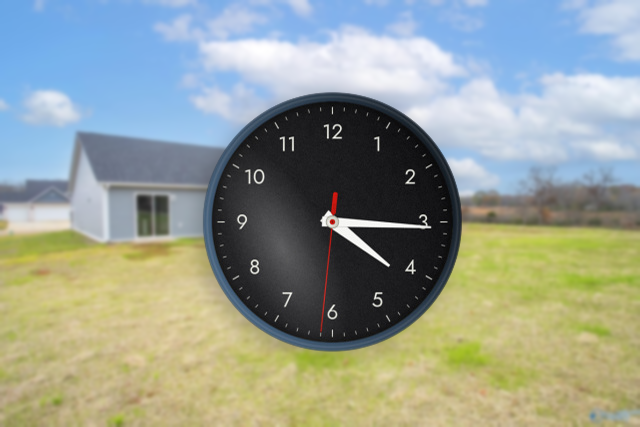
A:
4,15,31
